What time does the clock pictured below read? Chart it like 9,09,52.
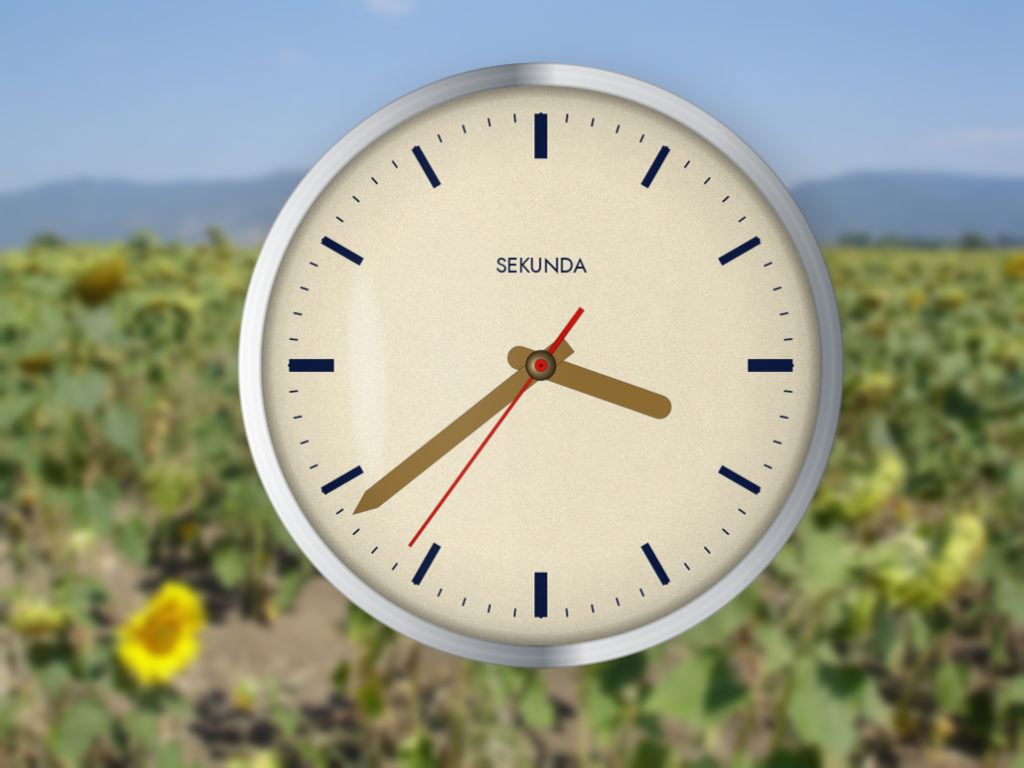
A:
3,38,36
